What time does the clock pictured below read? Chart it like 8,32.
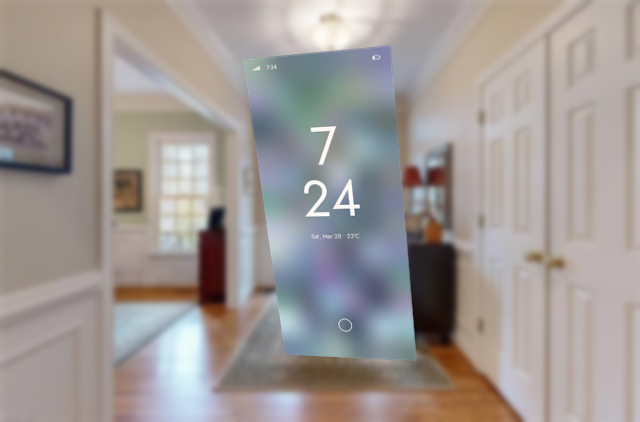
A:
7,24
